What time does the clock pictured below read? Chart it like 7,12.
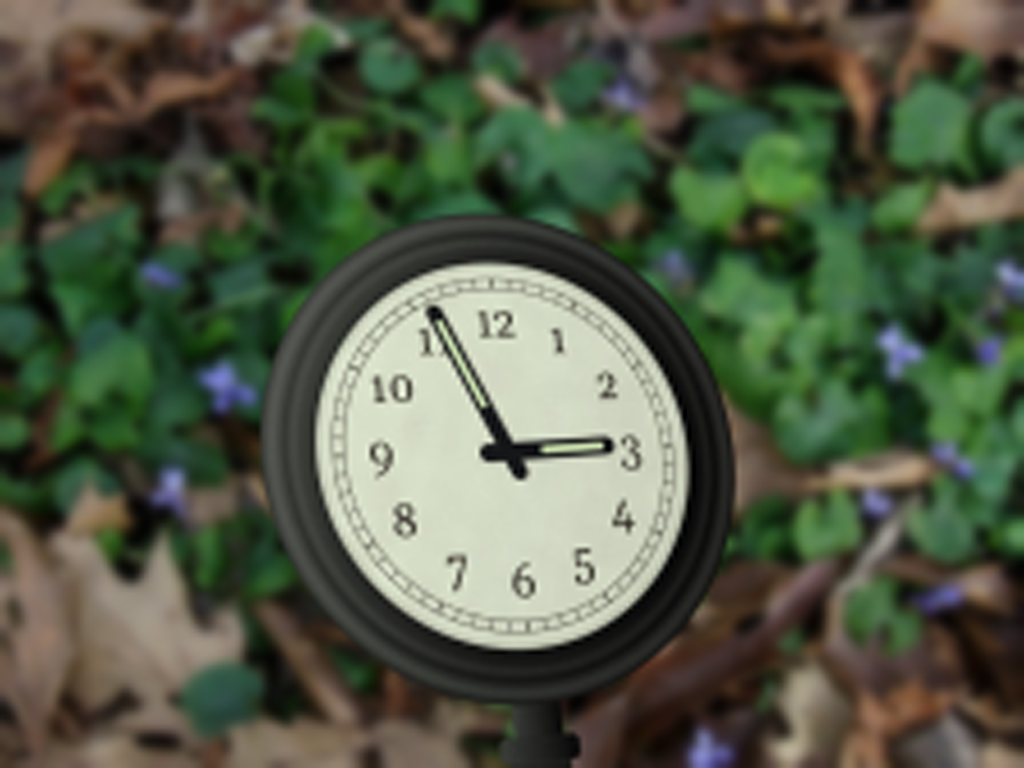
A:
2,56
